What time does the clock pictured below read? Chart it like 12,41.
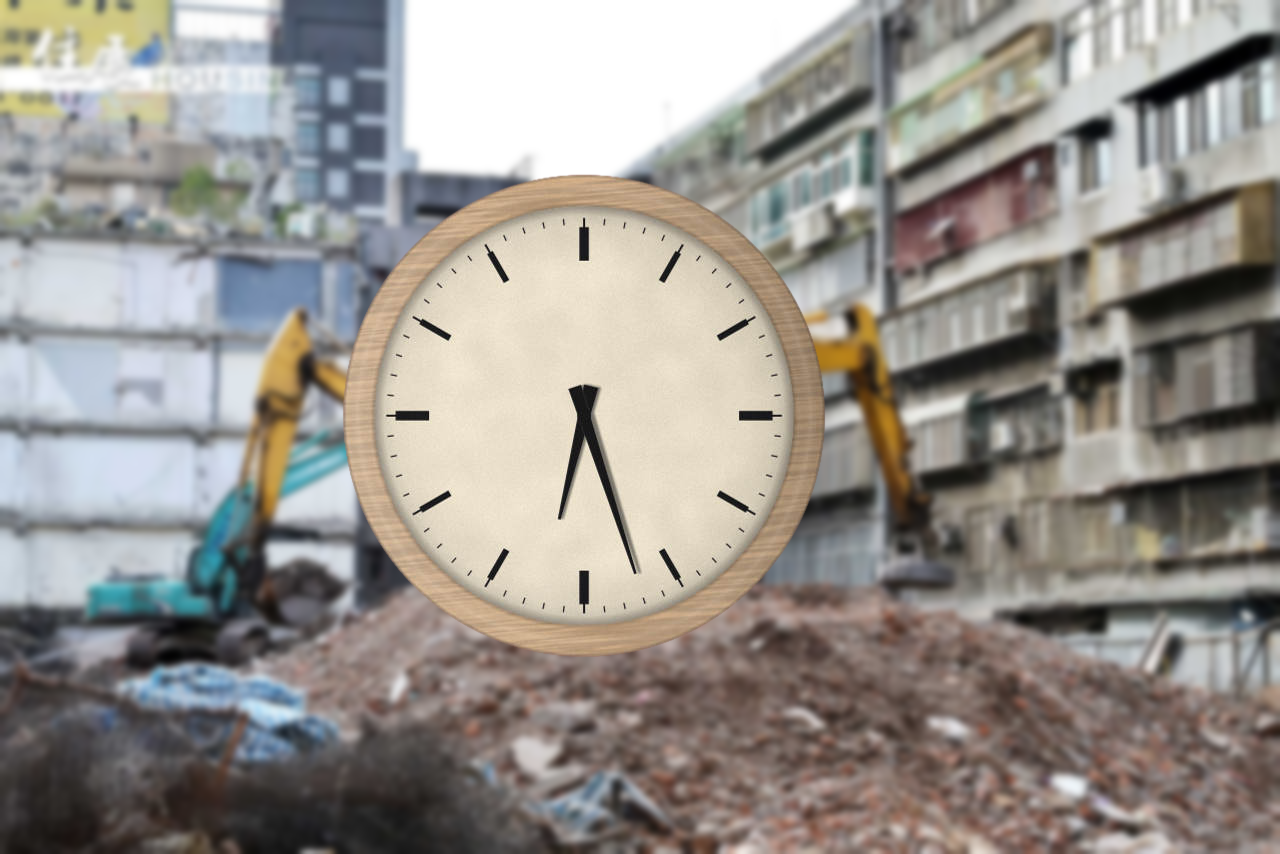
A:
6,27
